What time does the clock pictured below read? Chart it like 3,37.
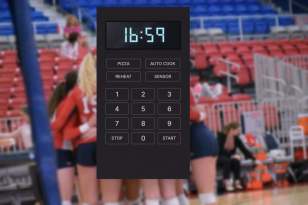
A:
16,59
